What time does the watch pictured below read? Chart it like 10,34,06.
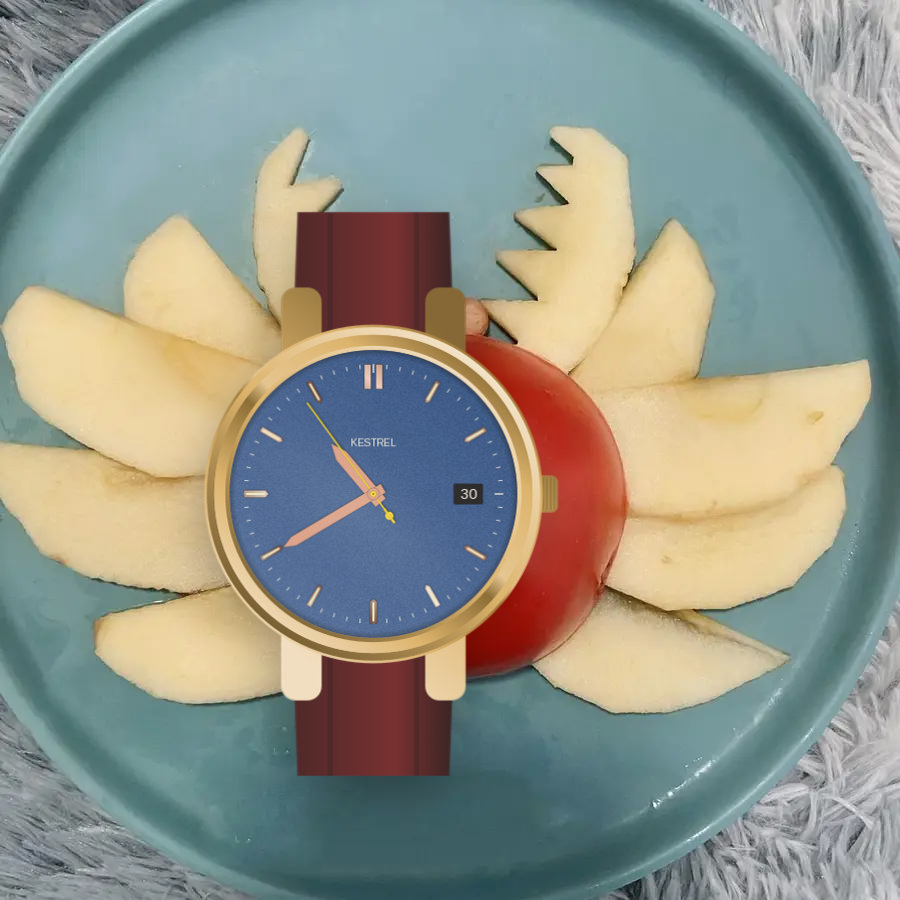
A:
10,39,54
